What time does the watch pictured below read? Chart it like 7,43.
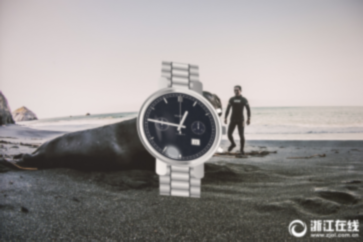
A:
12,46
